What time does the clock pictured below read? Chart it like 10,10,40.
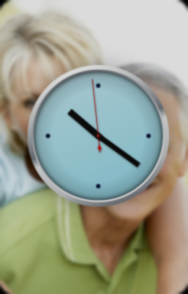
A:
10,20,59
